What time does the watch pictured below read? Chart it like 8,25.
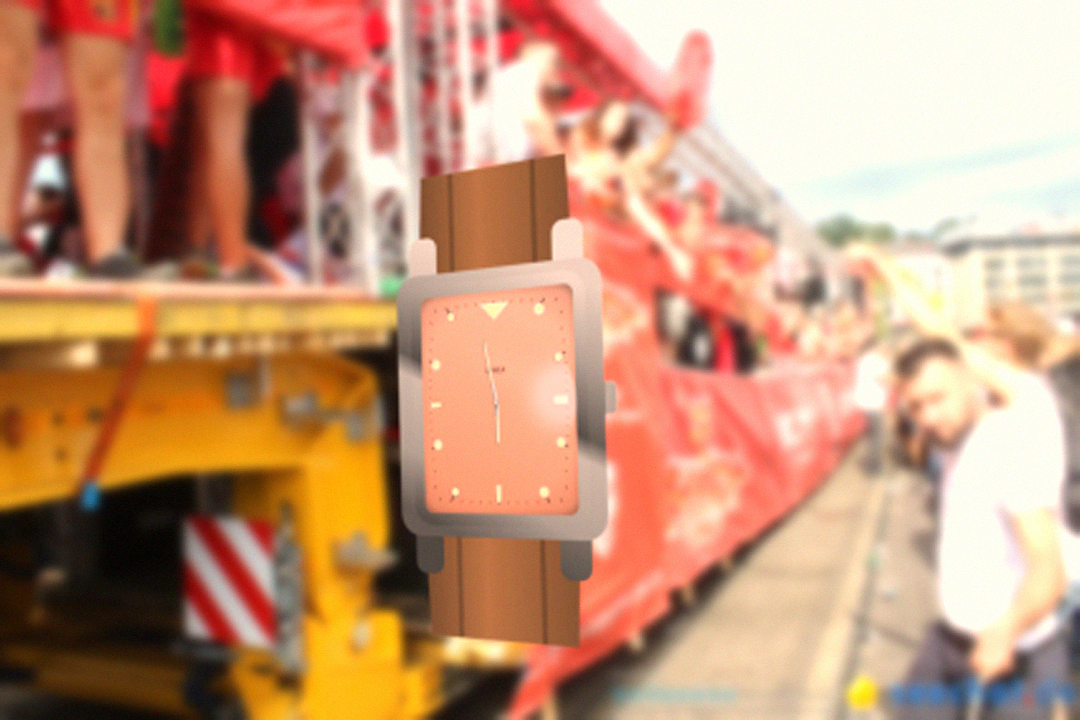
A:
5,58
